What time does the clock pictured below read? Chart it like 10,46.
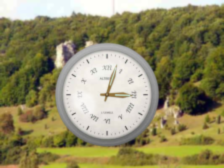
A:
3,03
